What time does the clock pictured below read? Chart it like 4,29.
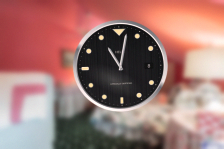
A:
11,02
